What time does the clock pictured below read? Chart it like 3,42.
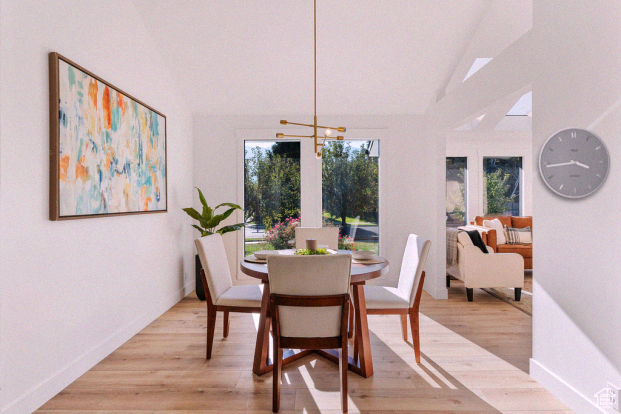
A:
3,44
